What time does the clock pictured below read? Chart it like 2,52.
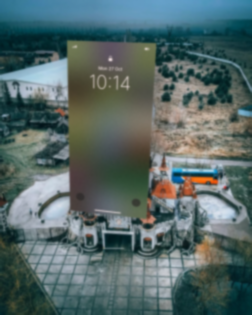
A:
10,14
